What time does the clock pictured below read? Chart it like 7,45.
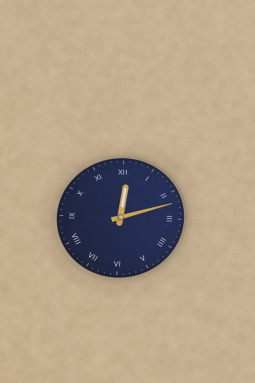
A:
12,12
